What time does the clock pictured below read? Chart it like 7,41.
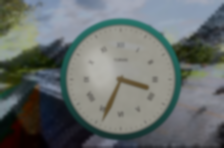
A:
3,34
